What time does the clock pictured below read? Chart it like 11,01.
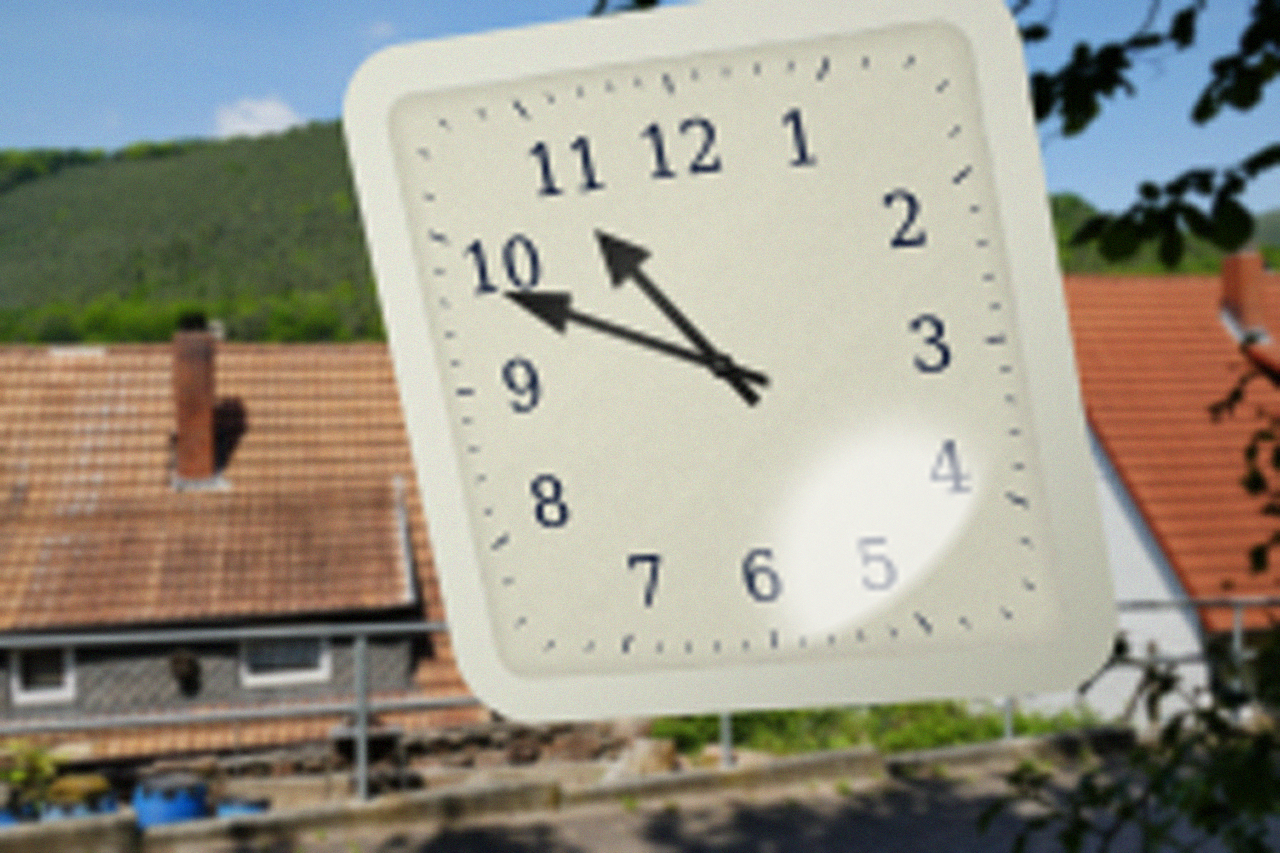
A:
10,49
